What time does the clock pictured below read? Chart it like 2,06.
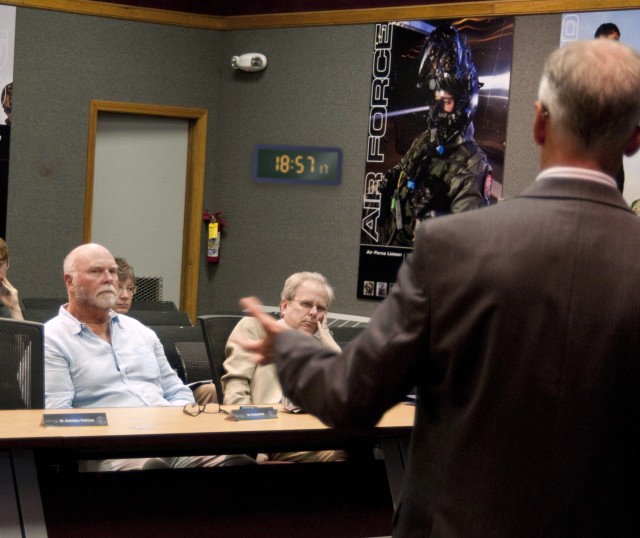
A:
18,57
